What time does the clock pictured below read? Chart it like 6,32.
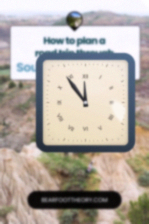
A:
11,54
